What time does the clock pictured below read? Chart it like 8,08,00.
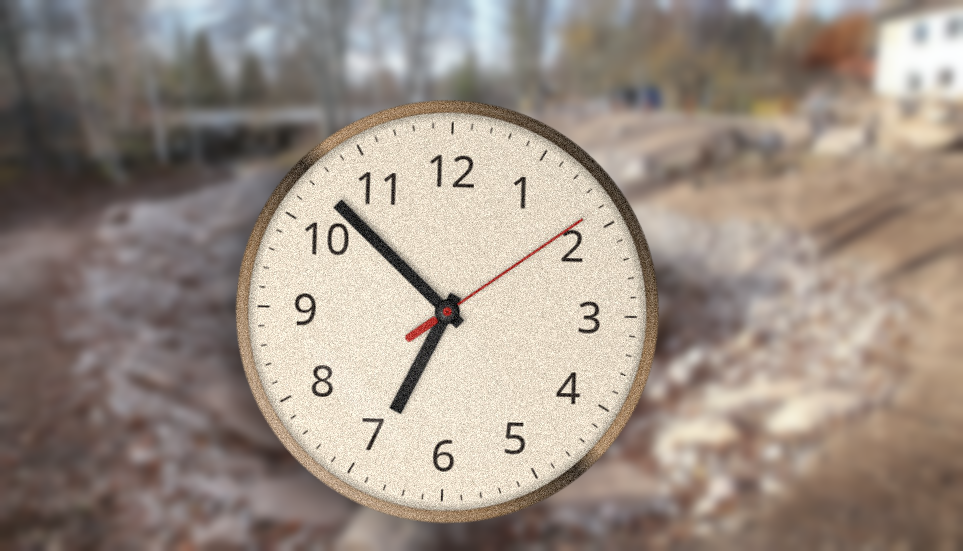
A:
6,52,09
